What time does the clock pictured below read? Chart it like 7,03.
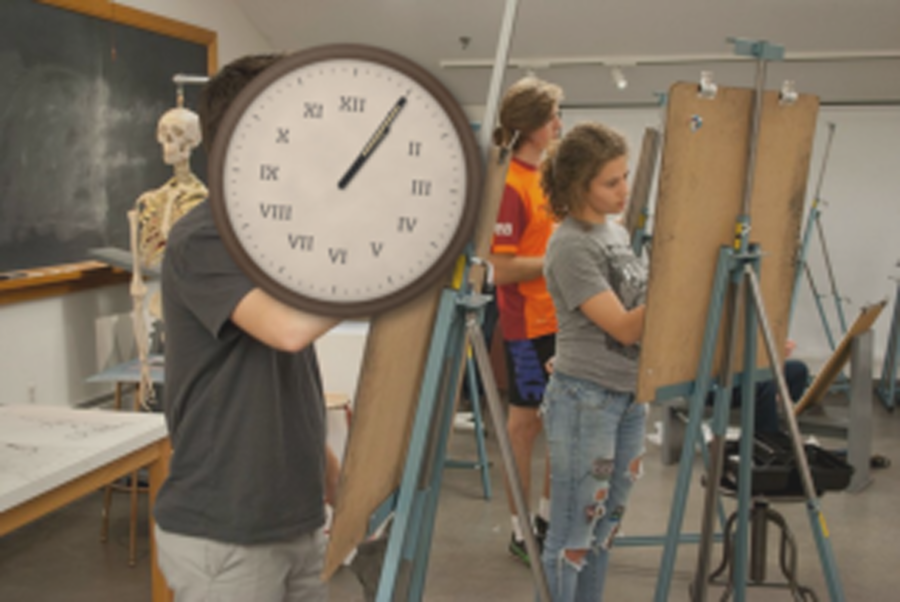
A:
1,05
